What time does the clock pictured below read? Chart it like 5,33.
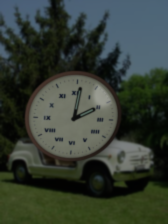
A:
2,01
